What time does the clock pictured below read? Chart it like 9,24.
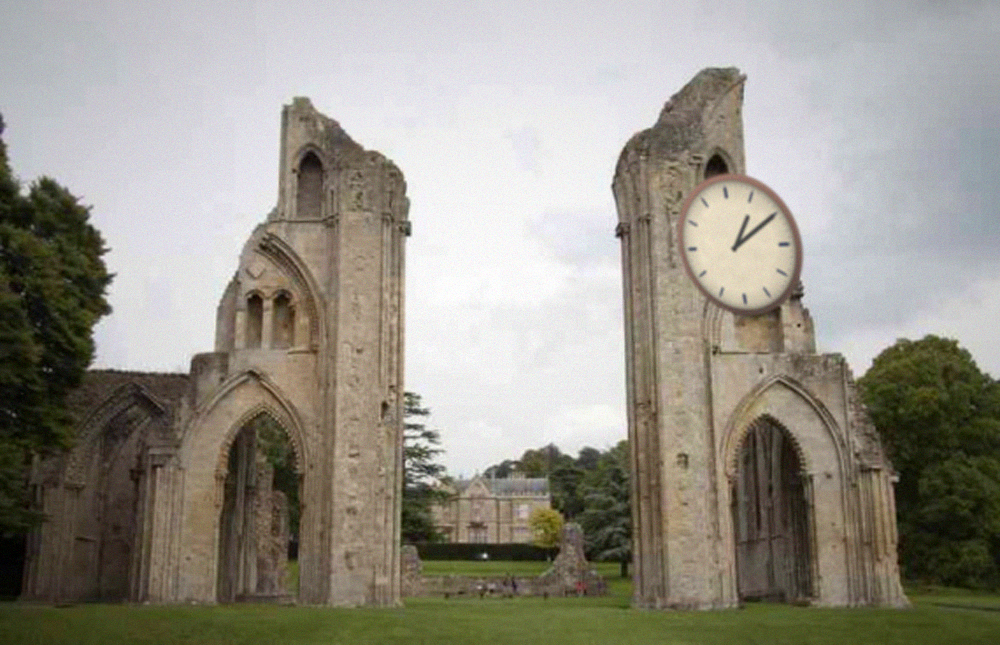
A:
1,10
